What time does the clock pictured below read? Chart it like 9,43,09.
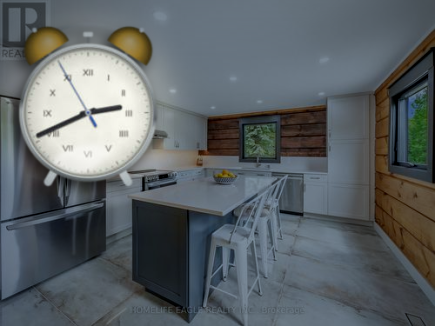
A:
2,40,55
